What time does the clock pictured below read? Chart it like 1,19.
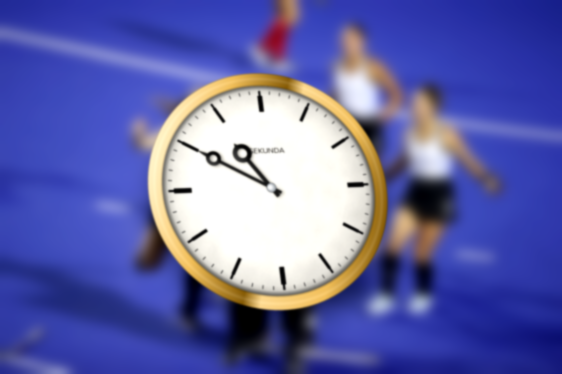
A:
10,50
